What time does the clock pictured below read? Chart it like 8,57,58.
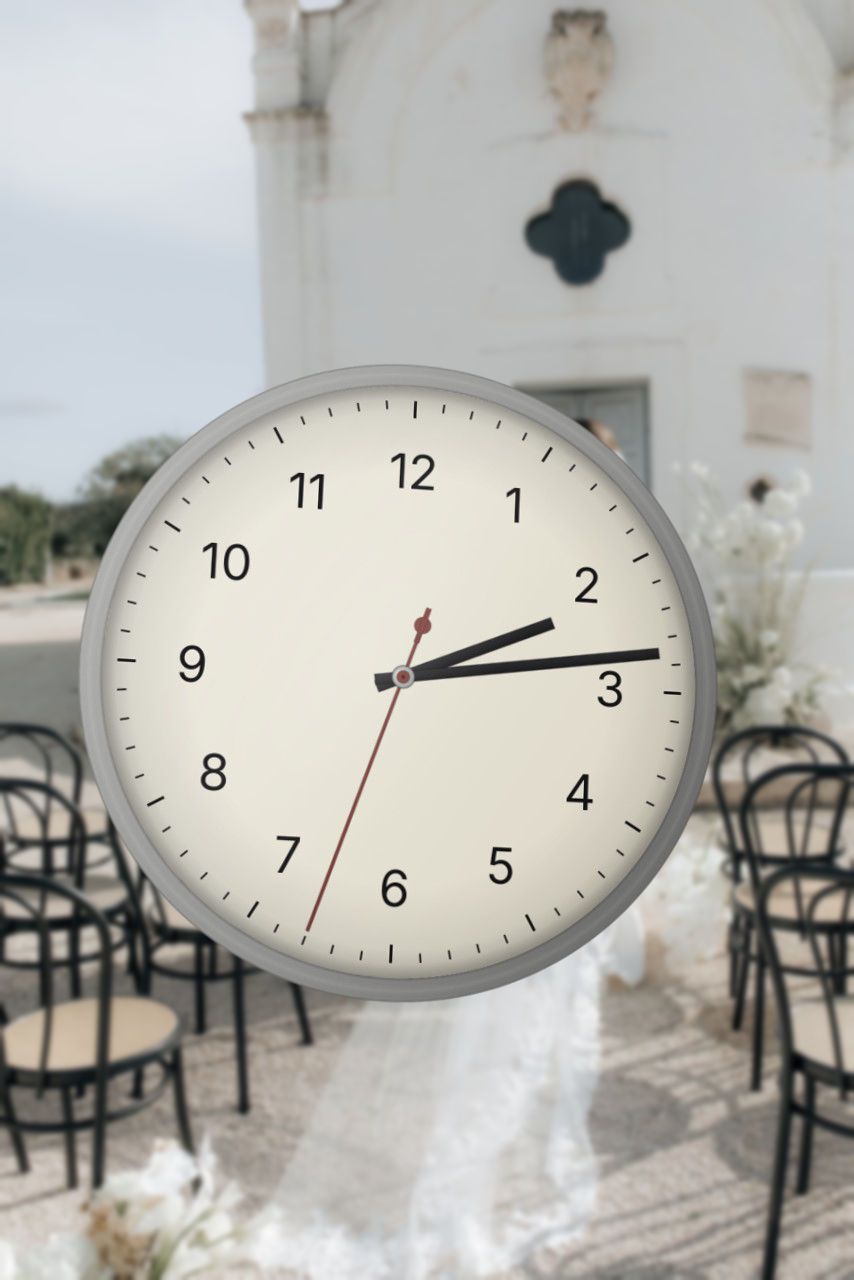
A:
2,13,33
